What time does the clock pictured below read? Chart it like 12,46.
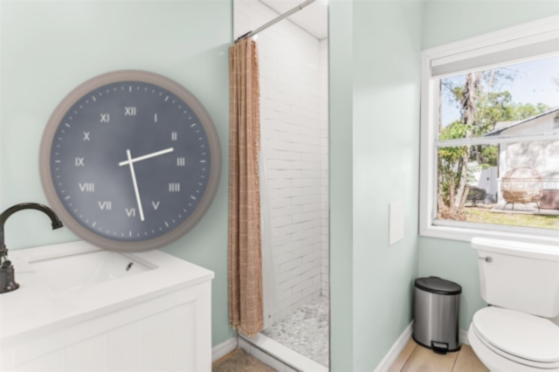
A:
2,28
